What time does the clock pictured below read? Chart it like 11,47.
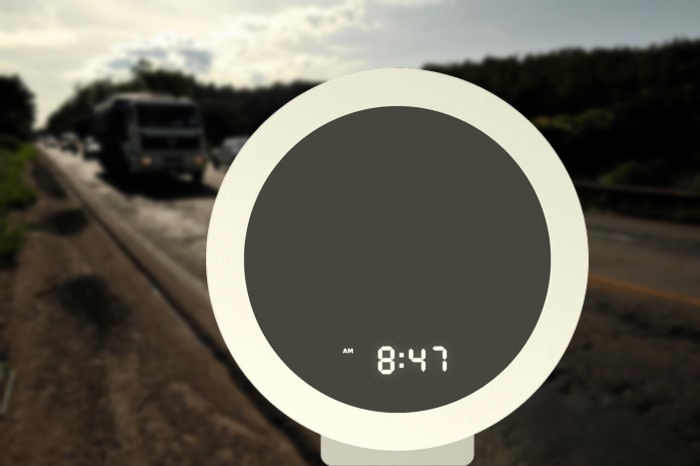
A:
8,47
